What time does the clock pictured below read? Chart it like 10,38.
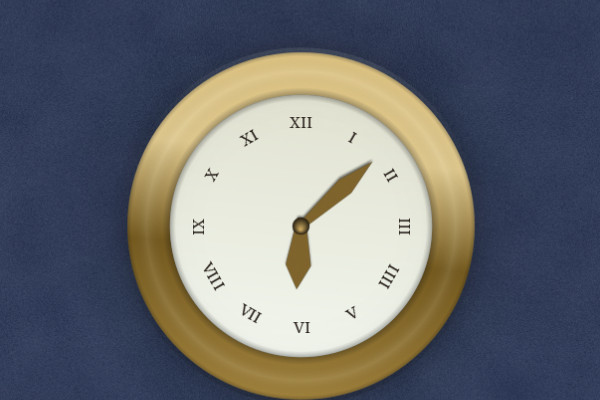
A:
6,08
